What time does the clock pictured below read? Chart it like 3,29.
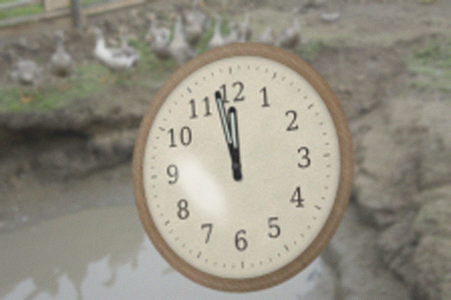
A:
11,58
